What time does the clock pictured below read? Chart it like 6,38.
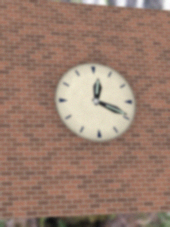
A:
12,19
